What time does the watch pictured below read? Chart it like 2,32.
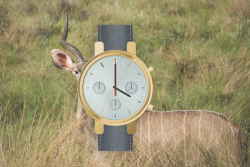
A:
4,00
